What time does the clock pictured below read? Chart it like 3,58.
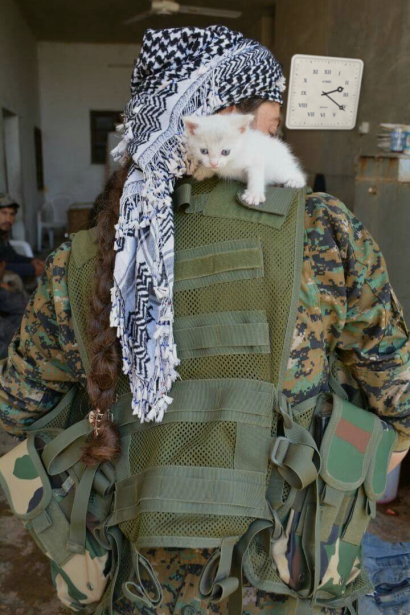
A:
2,21
